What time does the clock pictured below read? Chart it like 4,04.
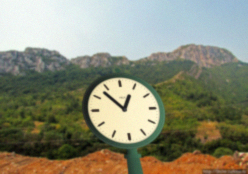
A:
12,53
